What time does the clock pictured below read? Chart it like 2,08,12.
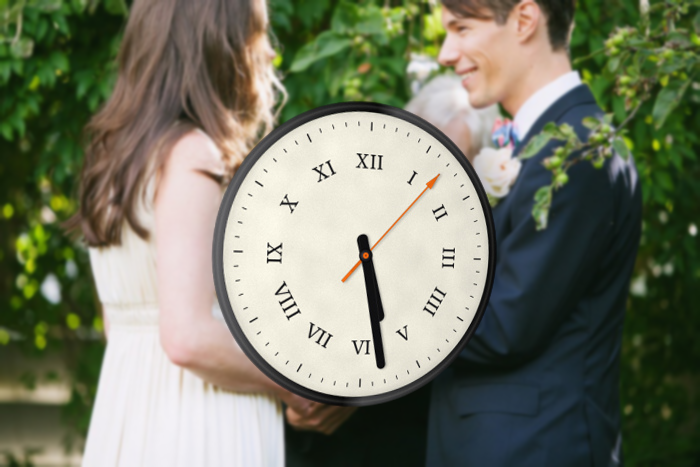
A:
5,28,07
